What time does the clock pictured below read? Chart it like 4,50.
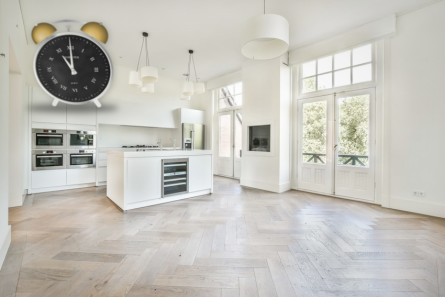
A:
11,00
